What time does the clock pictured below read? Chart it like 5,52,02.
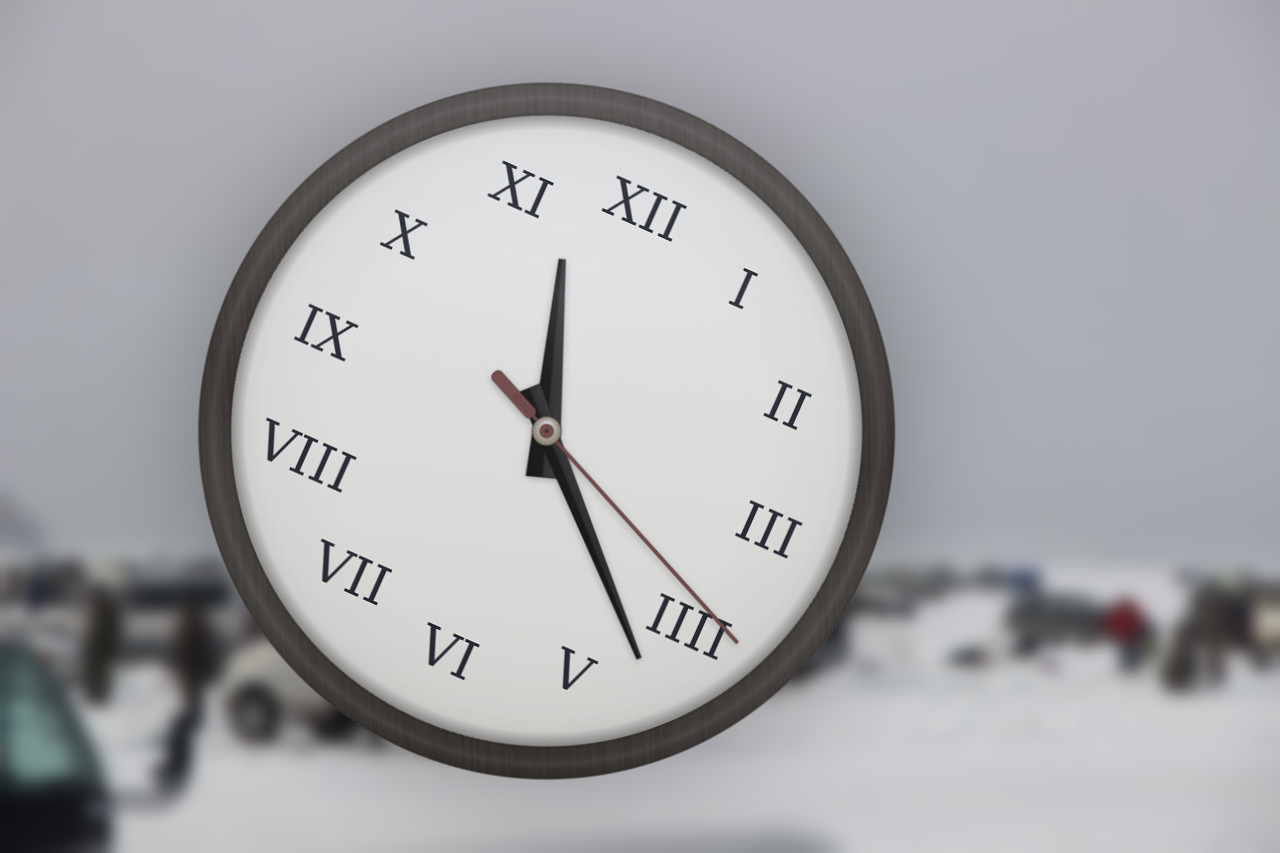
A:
11,22,19
